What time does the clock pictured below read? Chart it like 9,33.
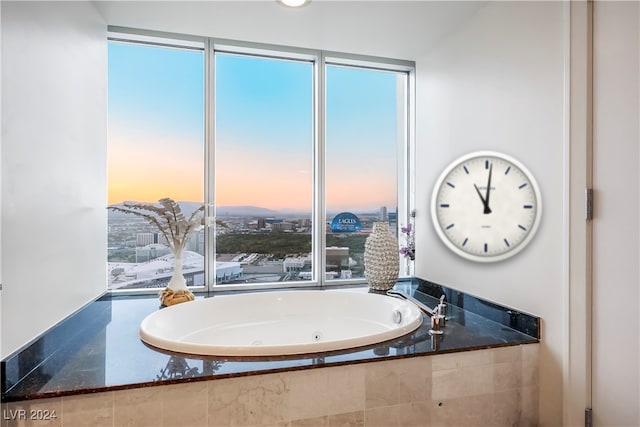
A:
11,01
